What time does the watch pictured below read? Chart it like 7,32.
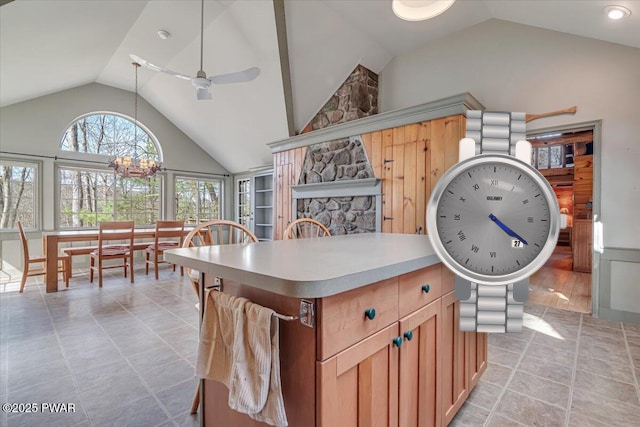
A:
4,21
